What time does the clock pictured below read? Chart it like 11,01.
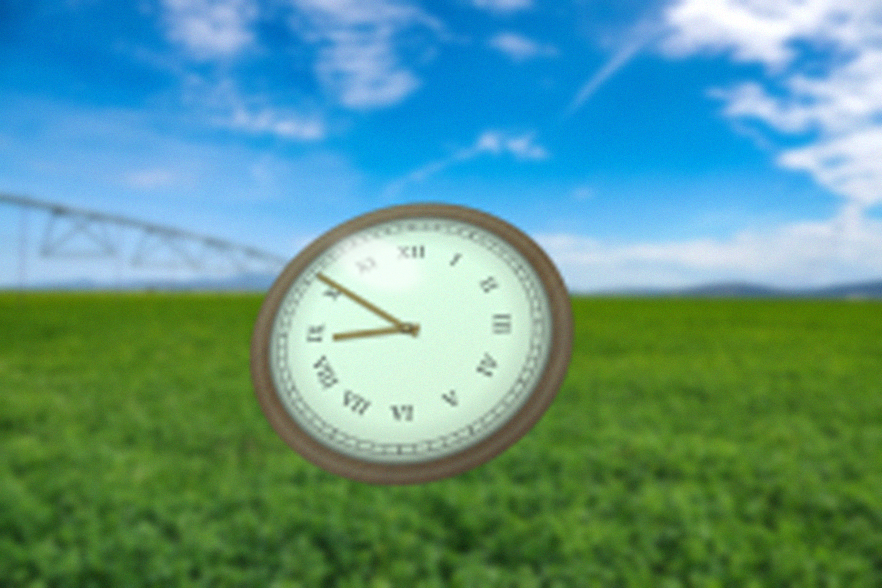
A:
8,51
